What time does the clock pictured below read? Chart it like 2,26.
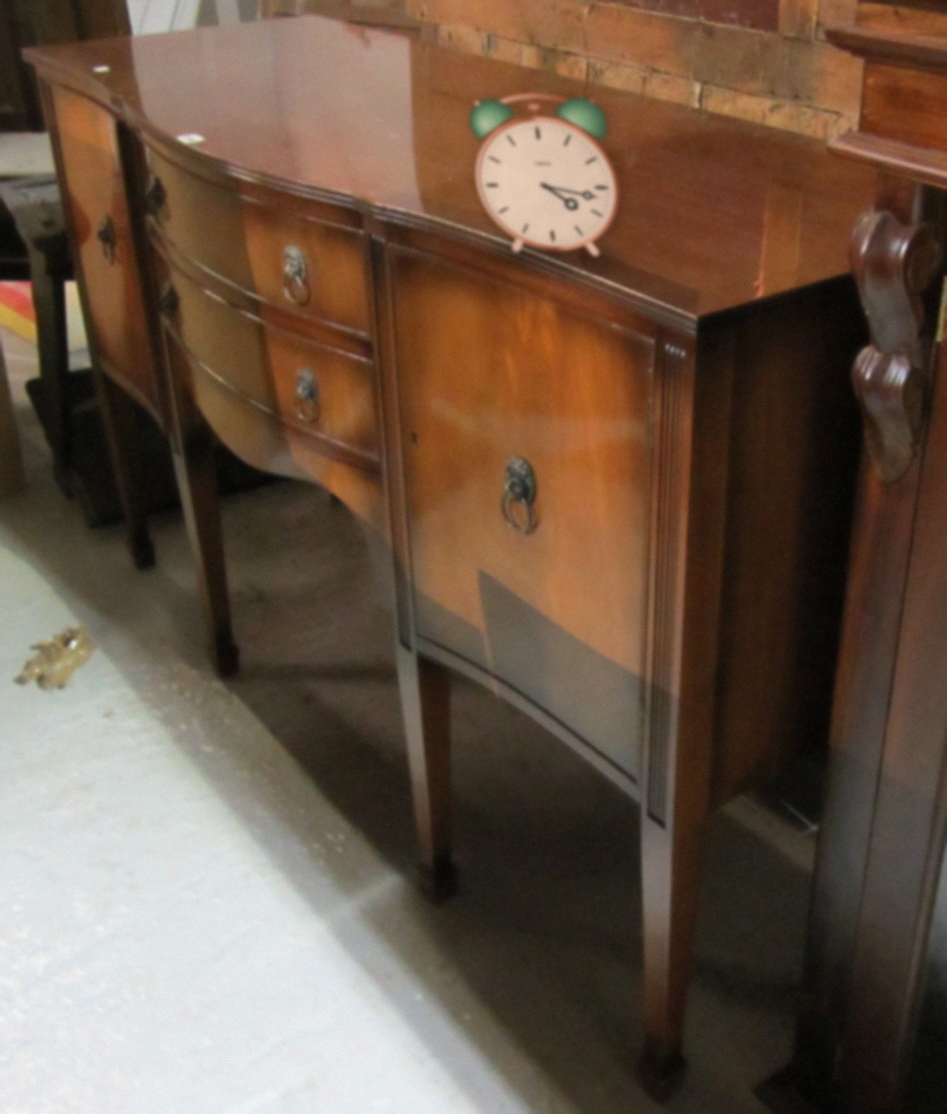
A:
4,17
